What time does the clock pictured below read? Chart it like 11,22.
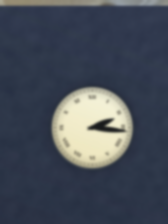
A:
2,16
